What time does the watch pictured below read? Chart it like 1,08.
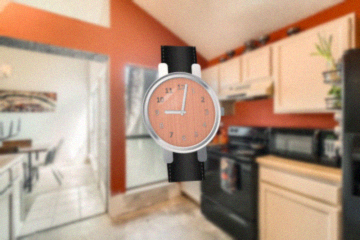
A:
9,02
